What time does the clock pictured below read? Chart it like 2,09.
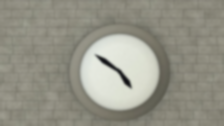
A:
4,51
